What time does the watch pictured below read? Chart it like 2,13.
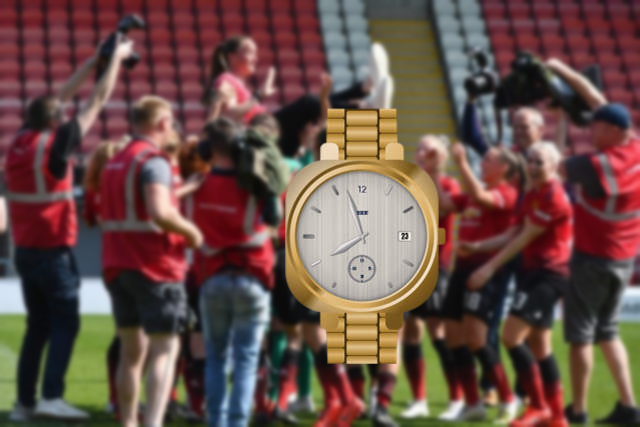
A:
7,57
